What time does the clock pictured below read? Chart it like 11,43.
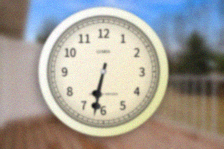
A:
6,32
